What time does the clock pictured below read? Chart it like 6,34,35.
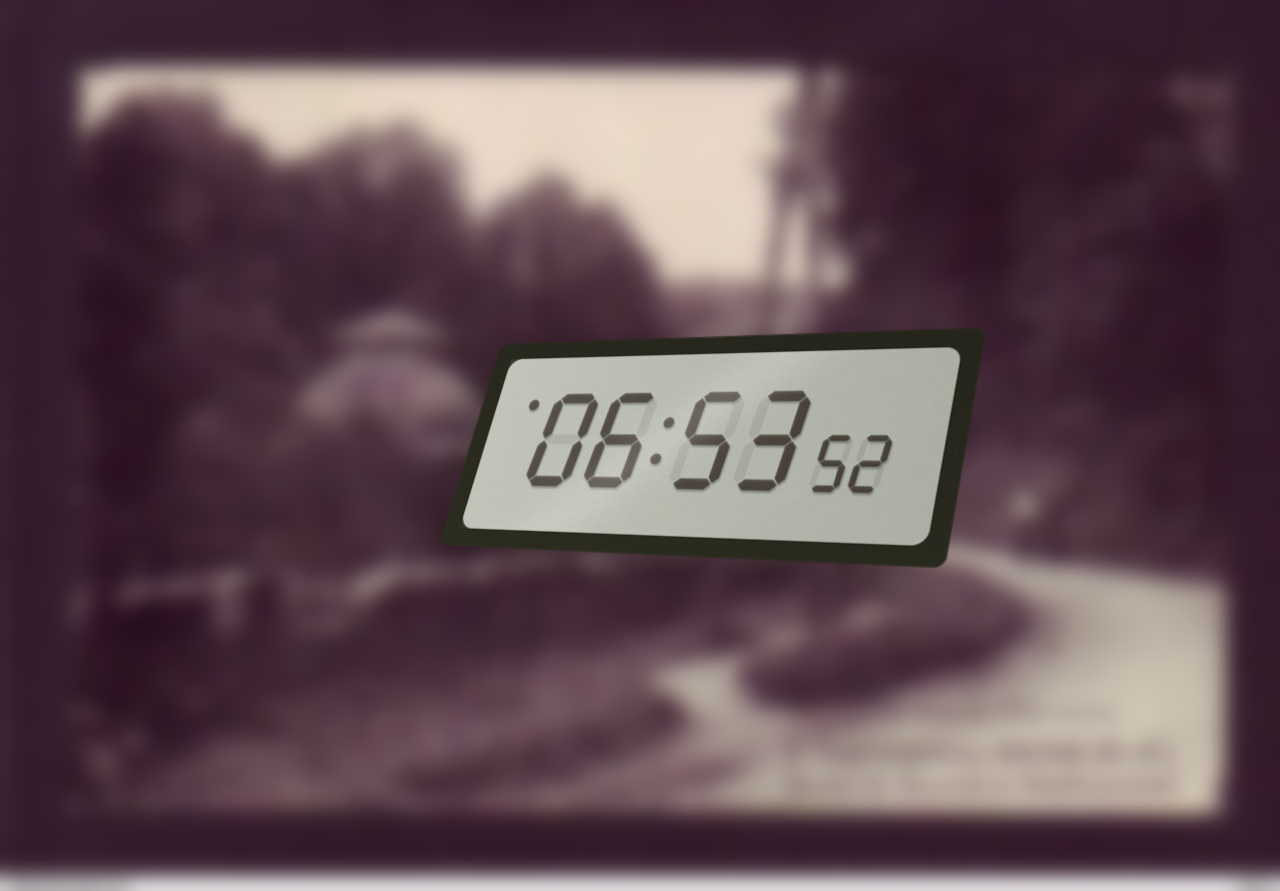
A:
6,53,52
